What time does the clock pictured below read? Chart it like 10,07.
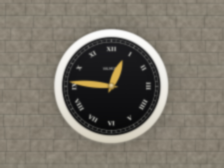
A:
12,46
